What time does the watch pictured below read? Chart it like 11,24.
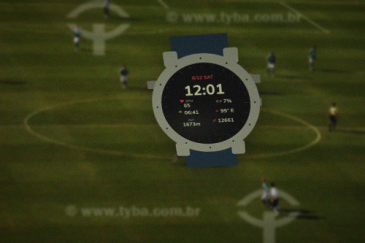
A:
12,01
